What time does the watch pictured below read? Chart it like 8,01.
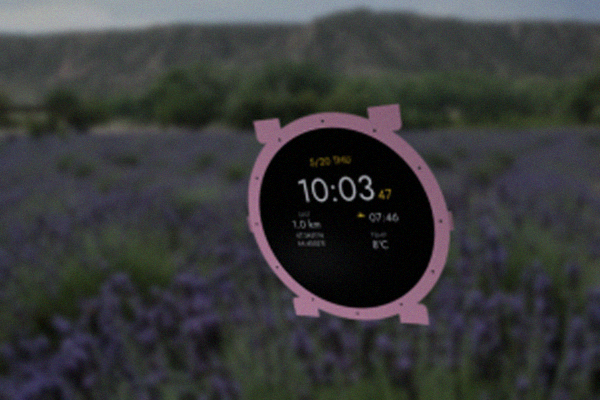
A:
10,03
